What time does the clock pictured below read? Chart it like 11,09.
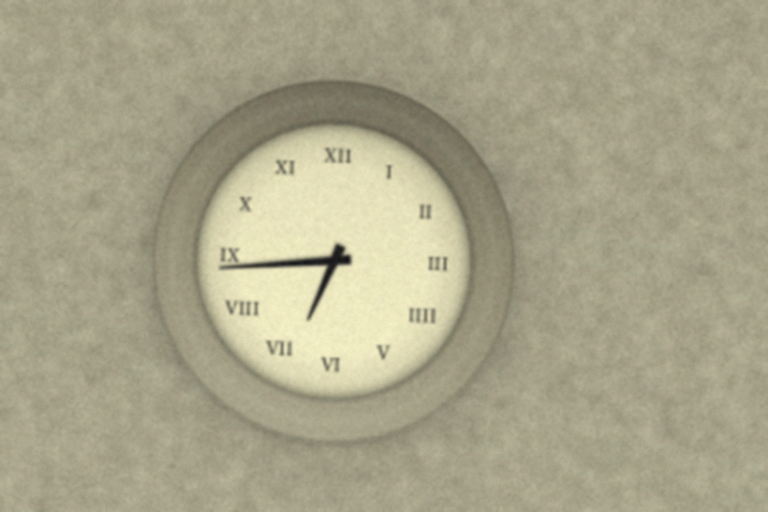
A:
6,44
